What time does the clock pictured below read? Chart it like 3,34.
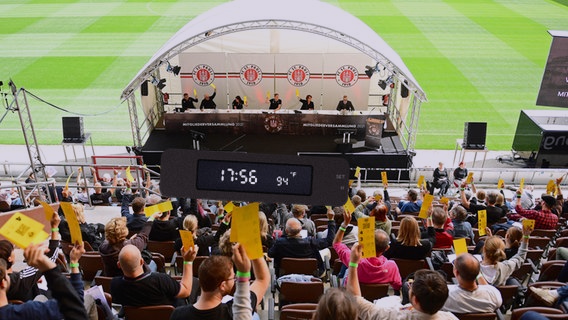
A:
17,56
